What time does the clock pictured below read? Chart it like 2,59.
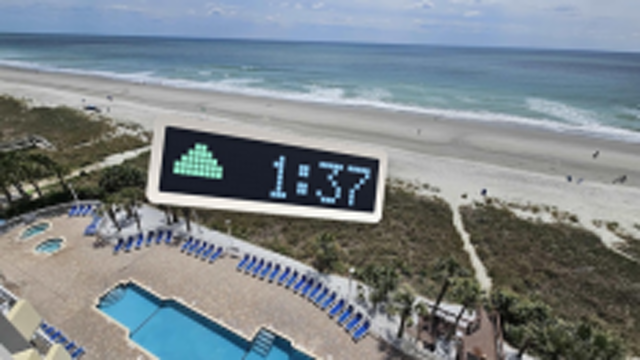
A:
1,37
